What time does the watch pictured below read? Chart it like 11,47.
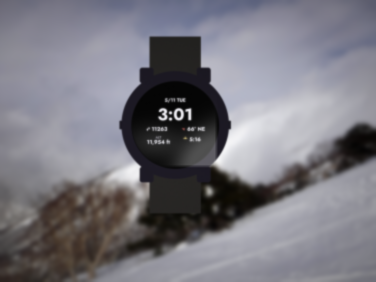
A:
3,01
